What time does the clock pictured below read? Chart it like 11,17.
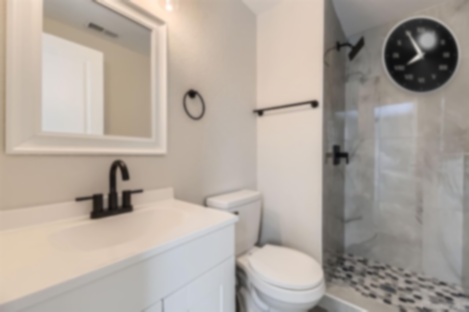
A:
7,55
